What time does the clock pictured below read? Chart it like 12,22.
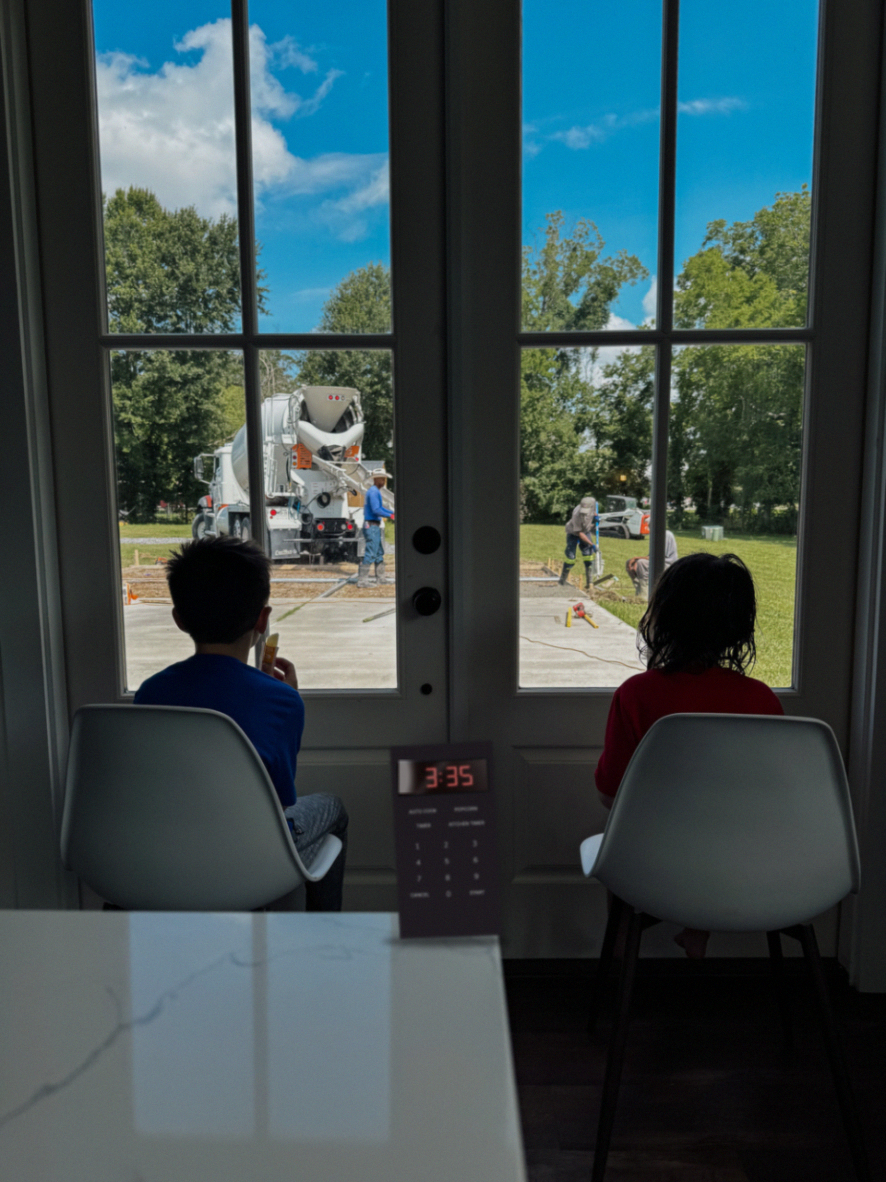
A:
3,35
